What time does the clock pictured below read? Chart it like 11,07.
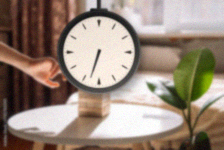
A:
6,33
